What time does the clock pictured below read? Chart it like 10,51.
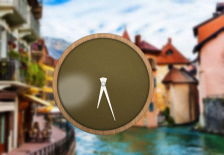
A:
6,27
